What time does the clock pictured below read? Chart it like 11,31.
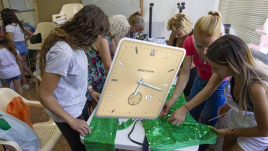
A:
6,17
